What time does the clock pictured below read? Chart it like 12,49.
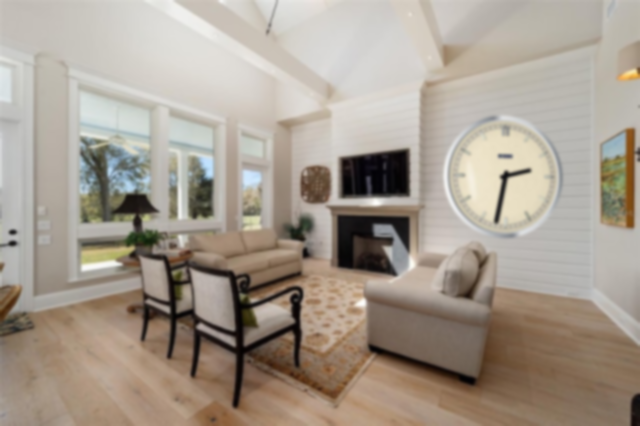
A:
2,32
